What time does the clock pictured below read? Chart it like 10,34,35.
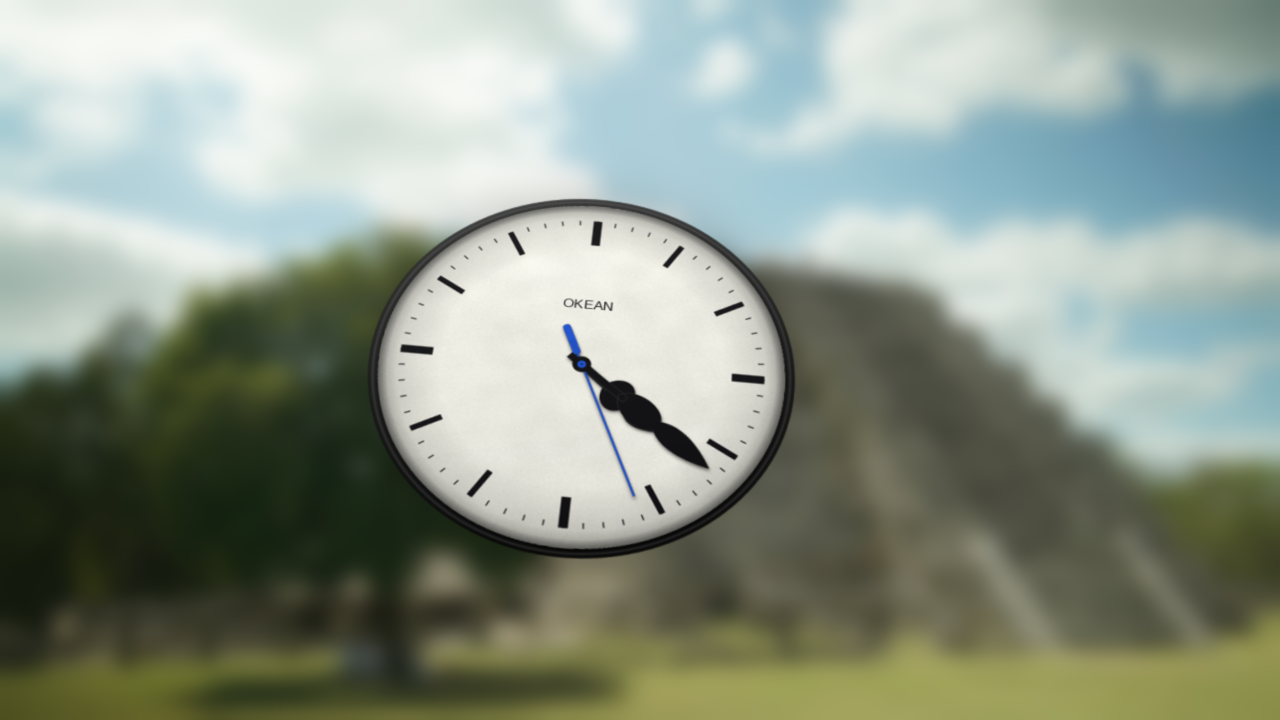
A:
4,21,26
